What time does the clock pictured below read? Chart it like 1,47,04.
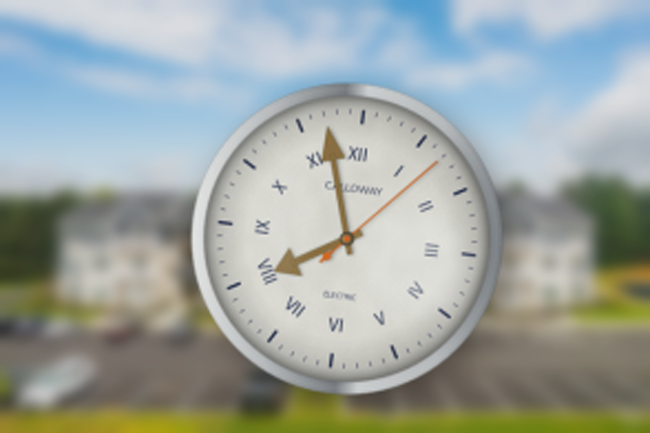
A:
7,57,07
